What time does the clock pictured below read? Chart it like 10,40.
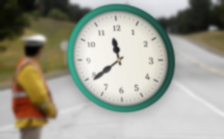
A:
11,39
